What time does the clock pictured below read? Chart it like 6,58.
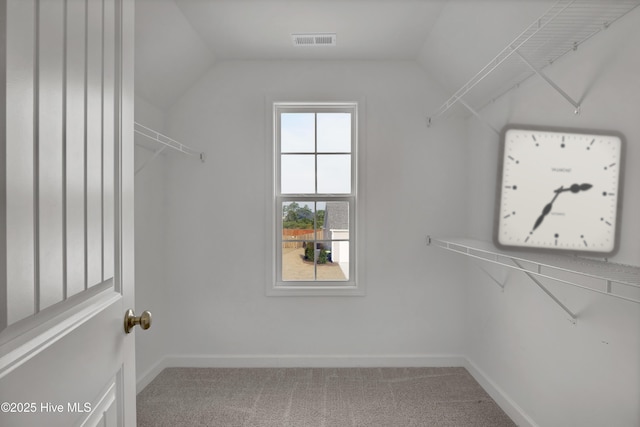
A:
2,35
